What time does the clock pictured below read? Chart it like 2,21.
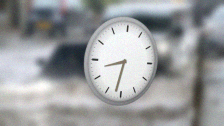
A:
8,32
